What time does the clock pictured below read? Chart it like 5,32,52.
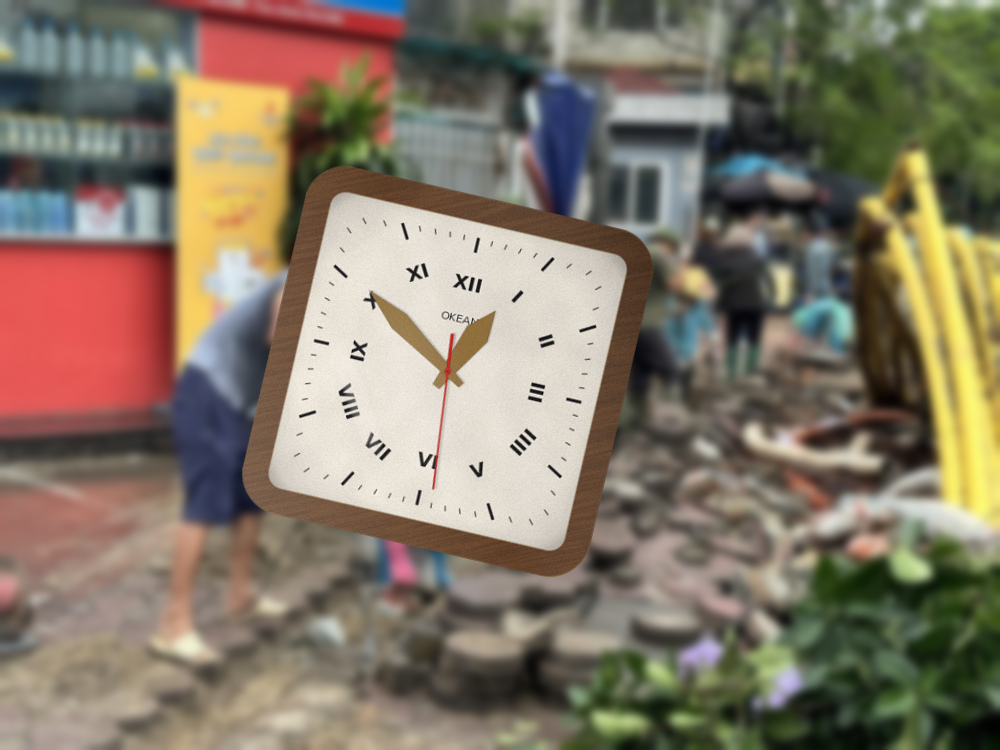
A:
12,50,29
